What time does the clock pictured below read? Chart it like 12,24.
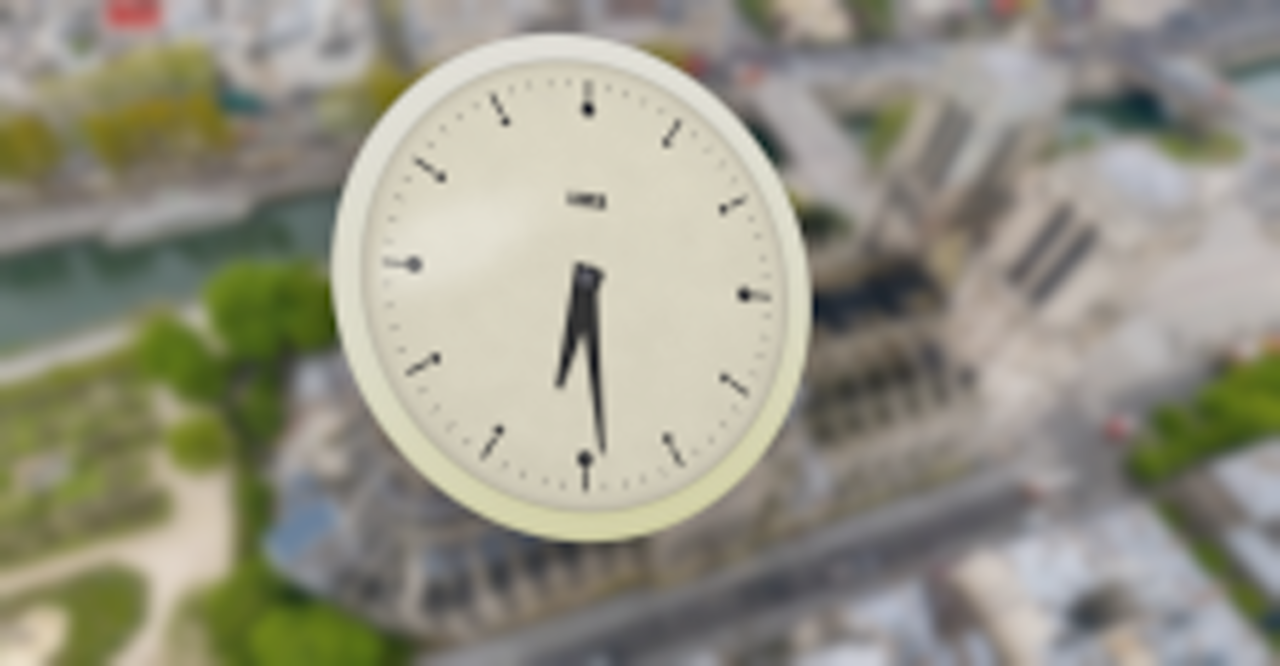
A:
6,29
